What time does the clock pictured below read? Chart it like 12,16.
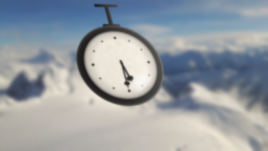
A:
5,30
